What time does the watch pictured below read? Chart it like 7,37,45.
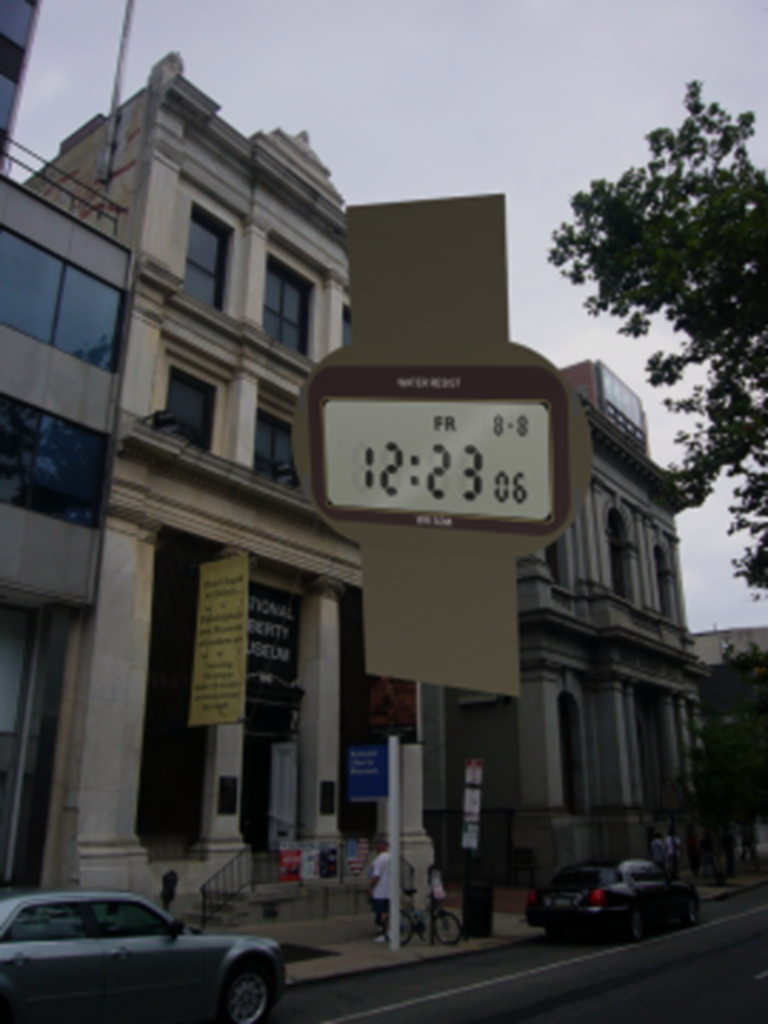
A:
12,23,06
